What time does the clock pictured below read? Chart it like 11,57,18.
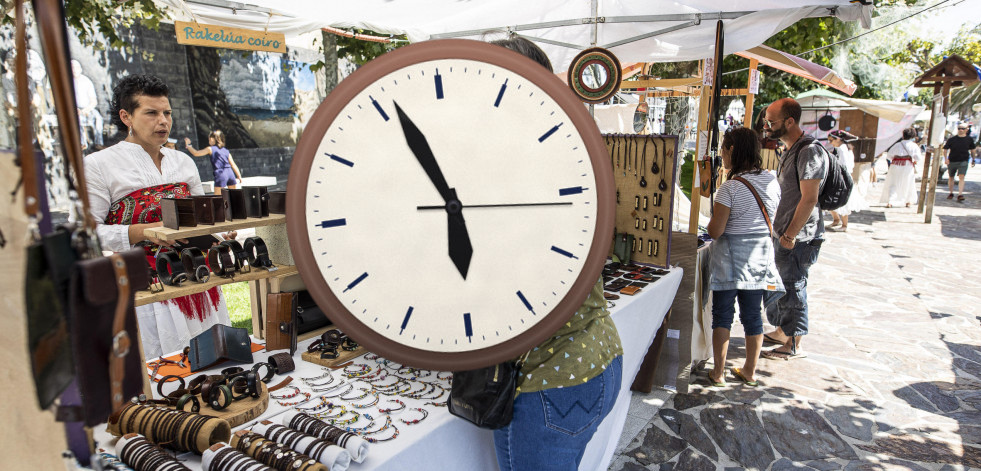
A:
5,56,16
